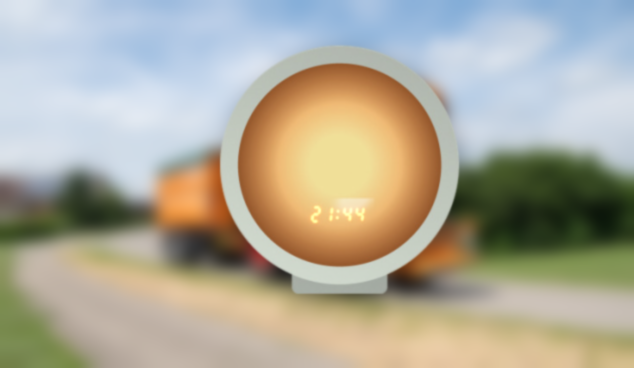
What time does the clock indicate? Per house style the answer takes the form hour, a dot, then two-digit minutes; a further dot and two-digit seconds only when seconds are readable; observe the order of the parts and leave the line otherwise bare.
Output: 21.44
